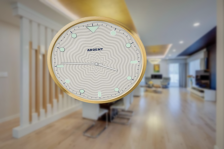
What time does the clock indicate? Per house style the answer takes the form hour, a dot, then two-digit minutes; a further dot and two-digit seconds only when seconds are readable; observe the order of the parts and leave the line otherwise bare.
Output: 3.46
